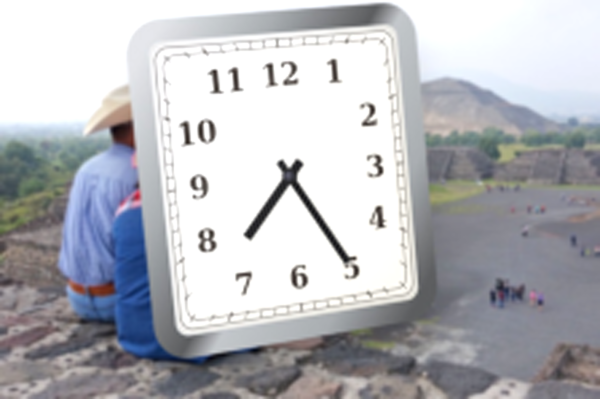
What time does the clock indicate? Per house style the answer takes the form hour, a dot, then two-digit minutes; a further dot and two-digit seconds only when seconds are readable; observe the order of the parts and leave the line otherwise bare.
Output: 7.25
